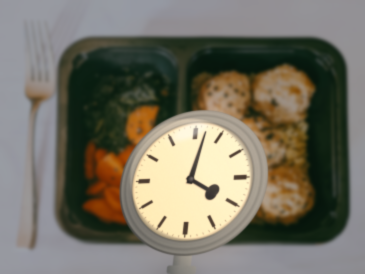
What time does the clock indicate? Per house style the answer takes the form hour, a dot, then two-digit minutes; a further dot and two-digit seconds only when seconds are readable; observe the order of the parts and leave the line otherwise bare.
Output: 4.02
